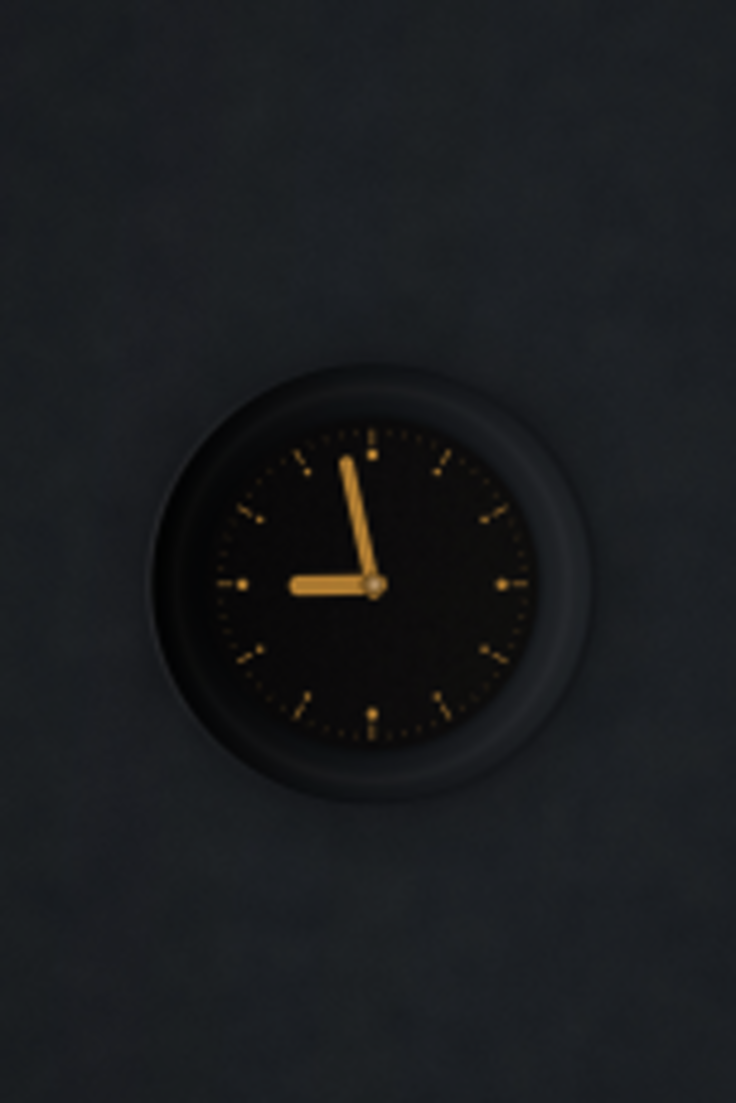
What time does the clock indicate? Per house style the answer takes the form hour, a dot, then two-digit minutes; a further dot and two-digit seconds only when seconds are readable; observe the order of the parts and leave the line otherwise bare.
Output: 8.58
